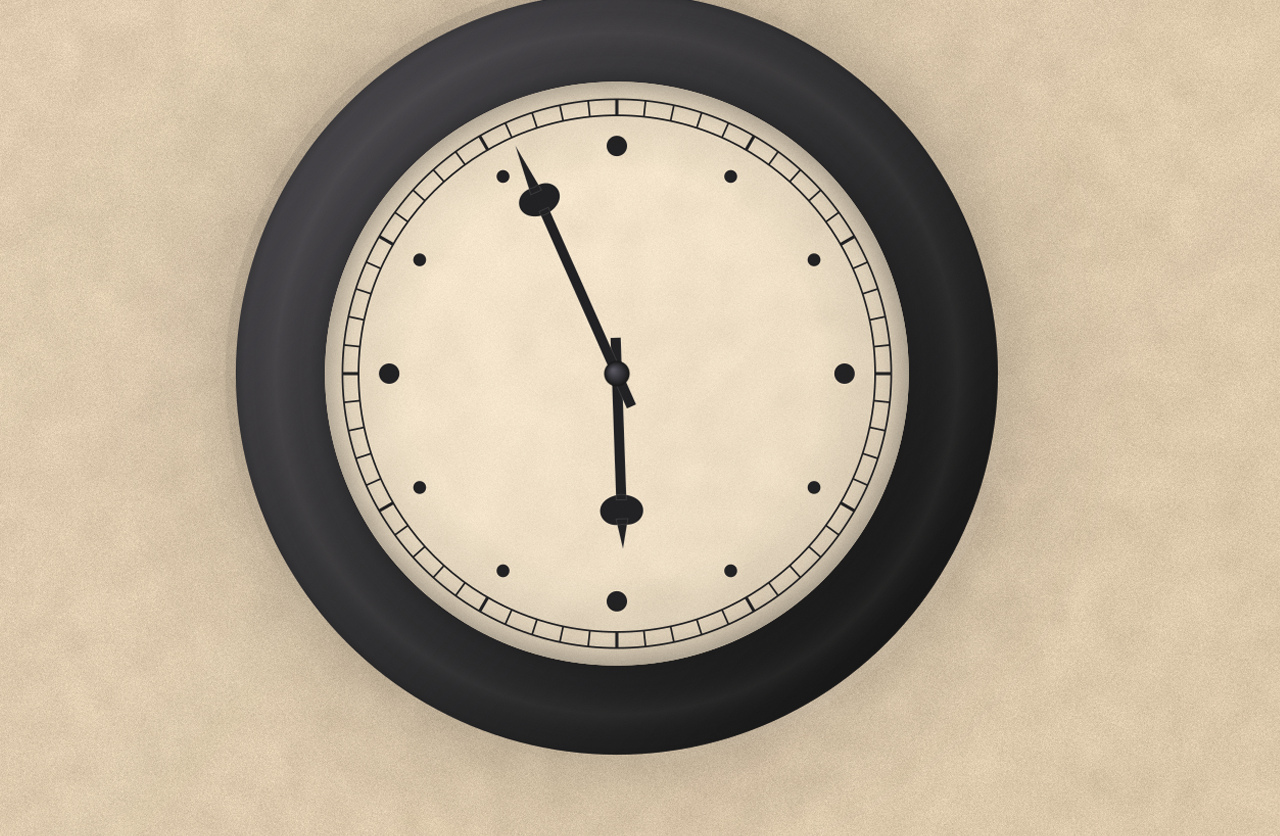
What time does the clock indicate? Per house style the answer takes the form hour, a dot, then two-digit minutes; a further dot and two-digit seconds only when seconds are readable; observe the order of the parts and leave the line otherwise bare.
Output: 5.56
